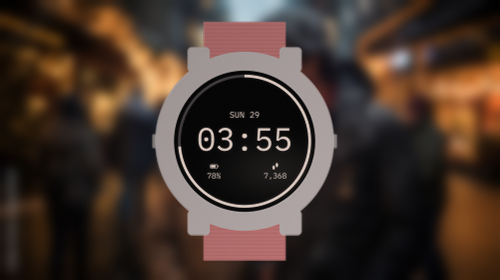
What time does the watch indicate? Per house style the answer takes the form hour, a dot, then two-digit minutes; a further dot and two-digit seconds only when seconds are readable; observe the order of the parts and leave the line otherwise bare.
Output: 3.55
